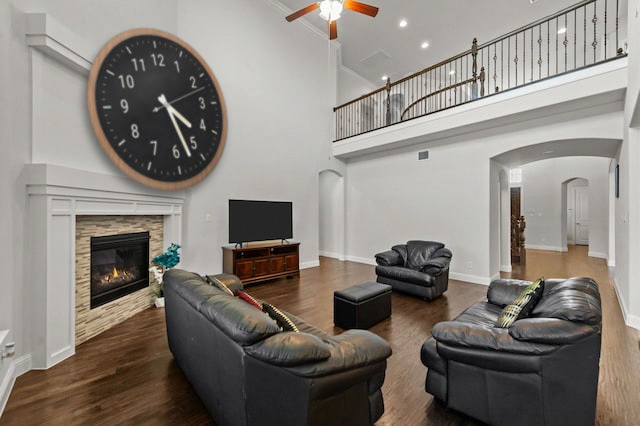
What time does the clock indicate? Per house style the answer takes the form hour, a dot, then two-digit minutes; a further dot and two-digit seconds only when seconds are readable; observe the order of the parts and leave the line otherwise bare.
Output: 4.27.12
